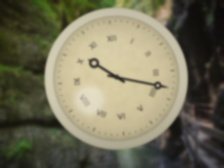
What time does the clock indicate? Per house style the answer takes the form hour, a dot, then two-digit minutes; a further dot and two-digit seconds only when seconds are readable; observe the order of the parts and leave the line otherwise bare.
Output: 10.18
